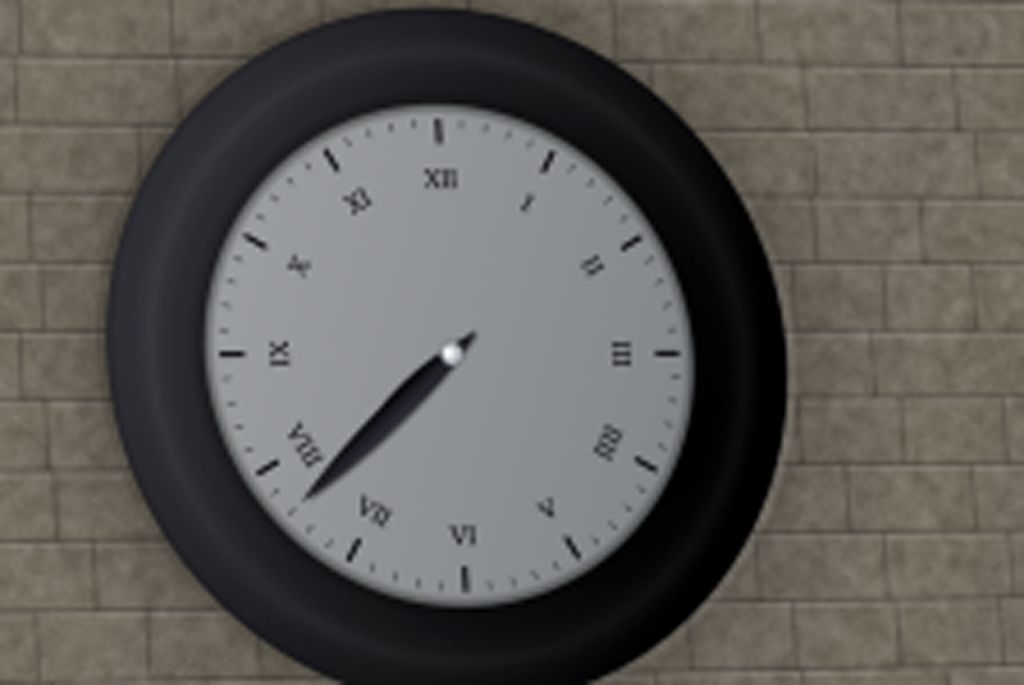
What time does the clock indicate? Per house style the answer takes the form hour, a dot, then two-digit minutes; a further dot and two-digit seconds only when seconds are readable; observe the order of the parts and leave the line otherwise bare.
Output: 7.38
